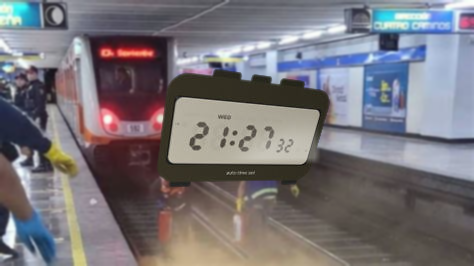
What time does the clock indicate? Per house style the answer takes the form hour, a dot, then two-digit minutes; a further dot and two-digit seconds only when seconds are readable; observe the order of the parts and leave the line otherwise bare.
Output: 21.27.32
